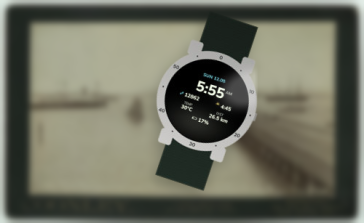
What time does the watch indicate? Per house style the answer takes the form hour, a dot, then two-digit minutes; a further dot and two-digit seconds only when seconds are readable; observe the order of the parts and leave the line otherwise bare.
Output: 5.55
